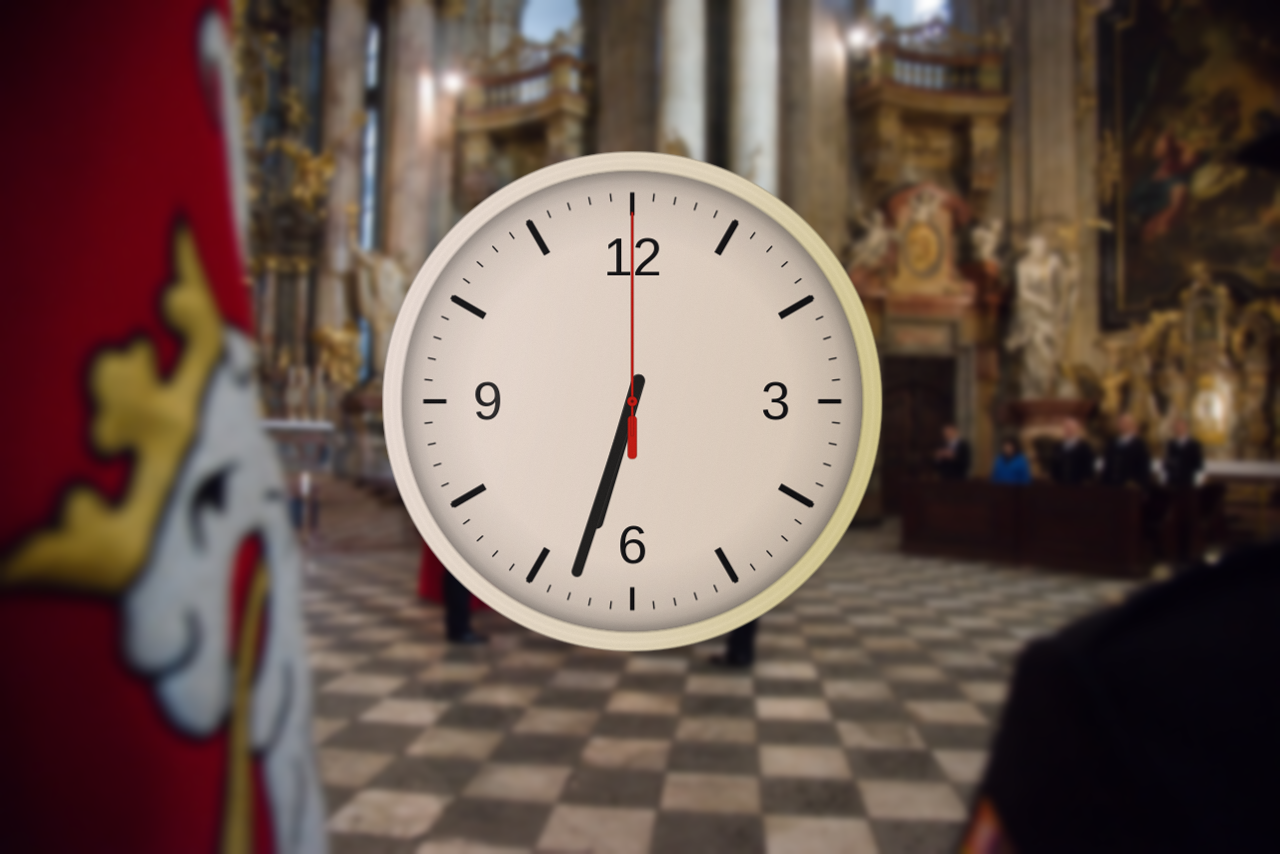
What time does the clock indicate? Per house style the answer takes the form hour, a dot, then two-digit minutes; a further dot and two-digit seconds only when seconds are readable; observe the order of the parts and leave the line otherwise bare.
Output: 6.33.00
